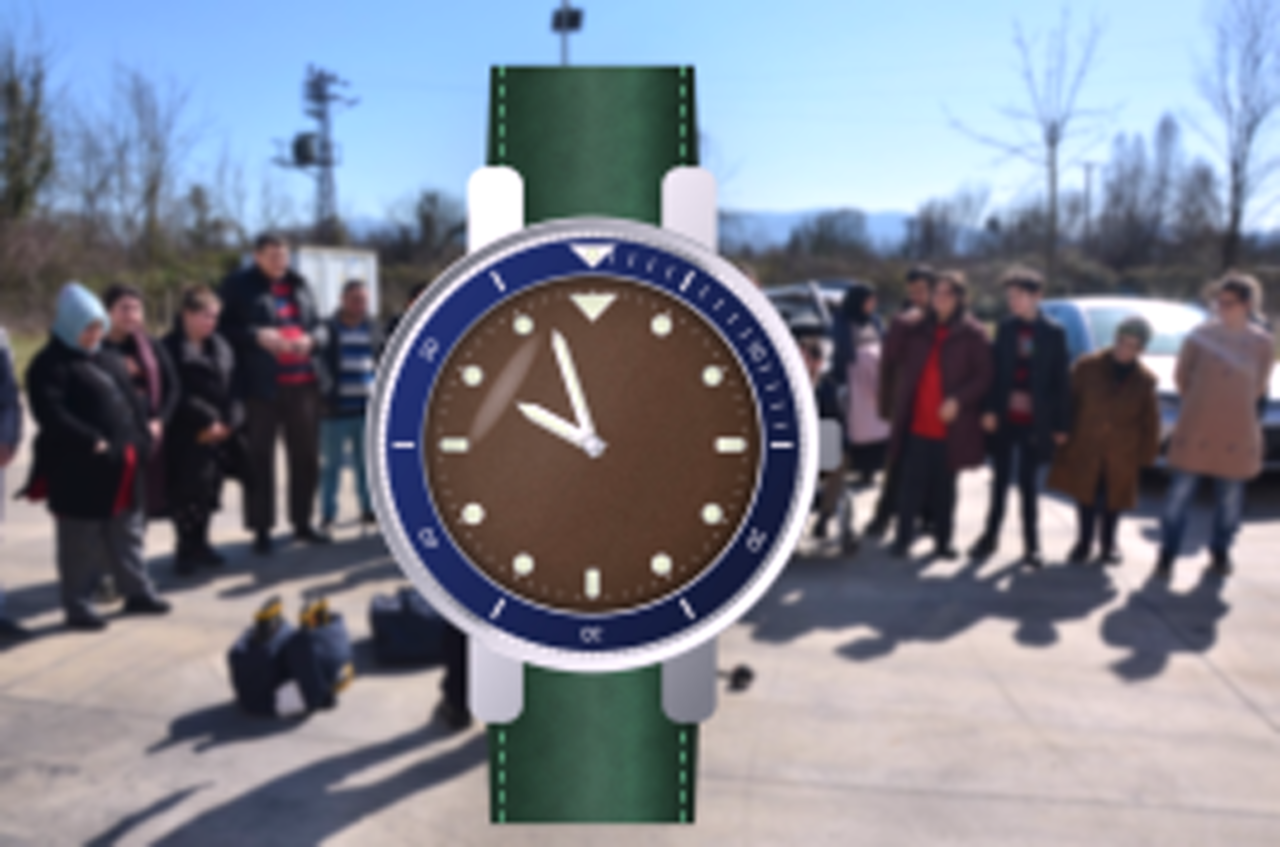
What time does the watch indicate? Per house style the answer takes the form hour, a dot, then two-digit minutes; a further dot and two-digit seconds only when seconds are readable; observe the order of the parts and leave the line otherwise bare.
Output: 9.57
